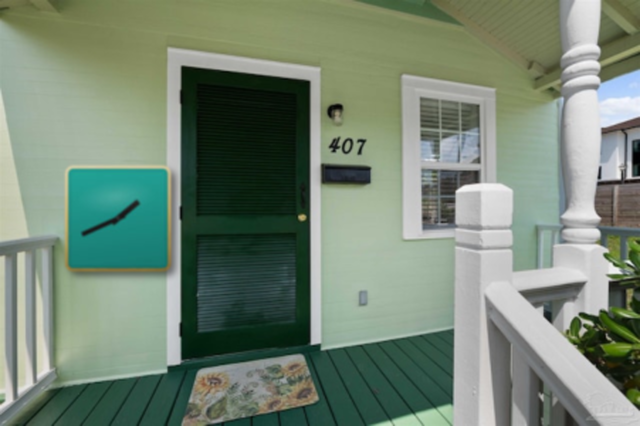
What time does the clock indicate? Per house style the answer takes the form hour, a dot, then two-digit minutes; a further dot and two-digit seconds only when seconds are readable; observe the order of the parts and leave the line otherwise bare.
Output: 1.41
